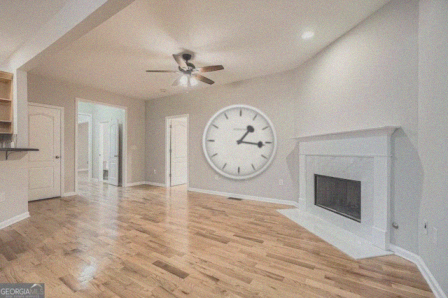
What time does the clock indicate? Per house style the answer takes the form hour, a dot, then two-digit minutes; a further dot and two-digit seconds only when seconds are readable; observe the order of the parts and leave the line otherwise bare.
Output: 1.16
